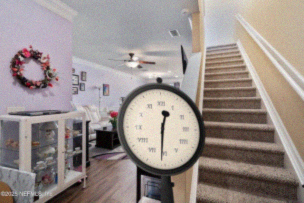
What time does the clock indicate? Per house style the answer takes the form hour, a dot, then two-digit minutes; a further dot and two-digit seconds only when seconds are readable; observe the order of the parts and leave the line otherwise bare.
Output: 12.31
